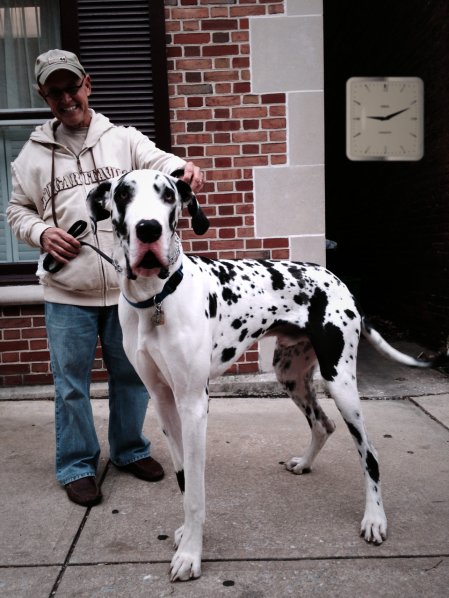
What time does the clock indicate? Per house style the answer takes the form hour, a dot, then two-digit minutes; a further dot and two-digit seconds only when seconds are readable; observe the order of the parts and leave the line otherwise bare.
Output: 9.11
